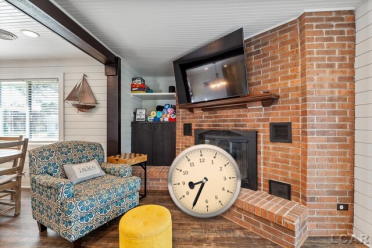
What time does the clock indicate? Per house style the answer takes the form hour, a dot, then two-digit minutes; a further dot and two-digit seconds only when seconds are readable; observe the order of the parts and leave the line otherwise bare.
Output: 8.35
